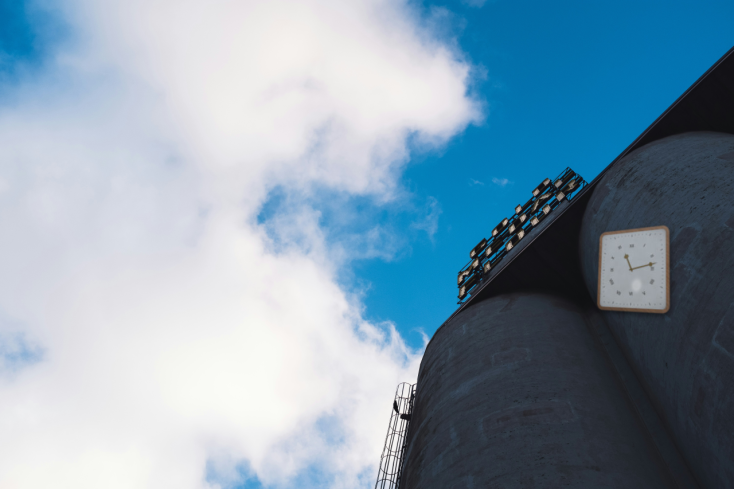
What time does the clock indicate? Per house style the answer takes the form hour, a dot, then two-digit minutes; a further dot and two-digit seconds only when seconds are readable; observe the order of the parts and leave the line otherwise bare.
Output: 11.13
